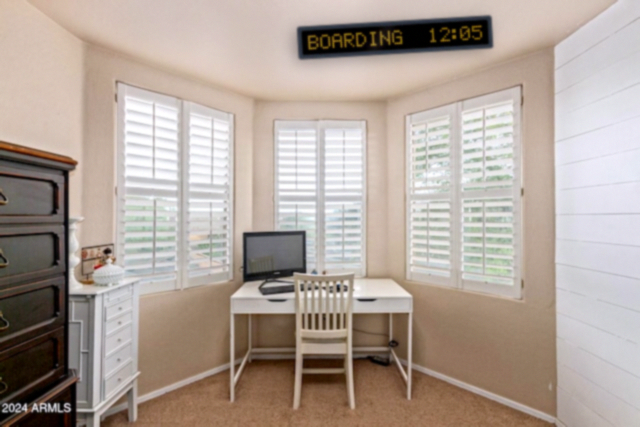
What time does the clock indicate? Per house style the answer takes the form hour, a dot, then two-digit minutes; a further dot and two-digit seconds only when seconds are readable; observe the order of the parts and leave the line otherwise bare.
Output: 12.05
